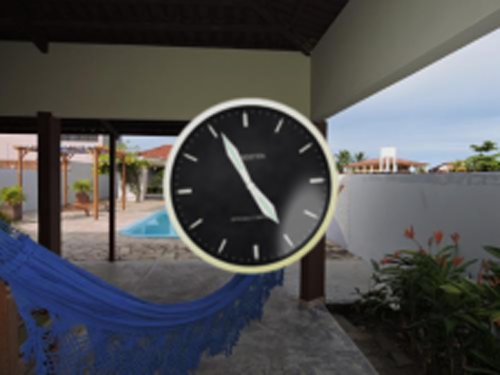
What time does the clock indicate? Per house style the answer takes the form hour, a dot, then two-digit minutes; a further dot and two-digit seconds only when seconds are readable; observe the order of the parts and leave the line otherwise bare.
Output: 4.56
